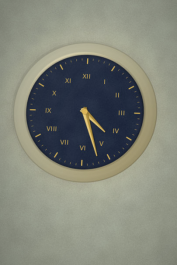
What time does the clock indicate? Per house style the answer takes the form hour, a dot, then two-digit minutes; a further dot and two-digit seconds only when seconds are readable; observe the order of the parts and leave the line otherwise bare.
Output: 4.27
